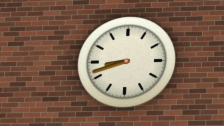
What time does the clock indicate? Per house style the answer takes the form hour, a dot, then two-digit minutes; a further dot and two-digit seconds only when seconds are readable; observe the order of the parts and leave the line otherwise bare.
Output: 8.42
